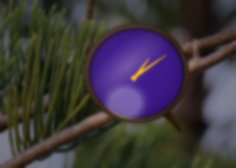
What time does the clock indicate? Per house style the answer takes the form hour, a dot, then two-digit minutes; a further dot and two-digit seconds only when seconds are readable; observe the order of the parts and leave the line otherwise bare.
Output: 1.09
